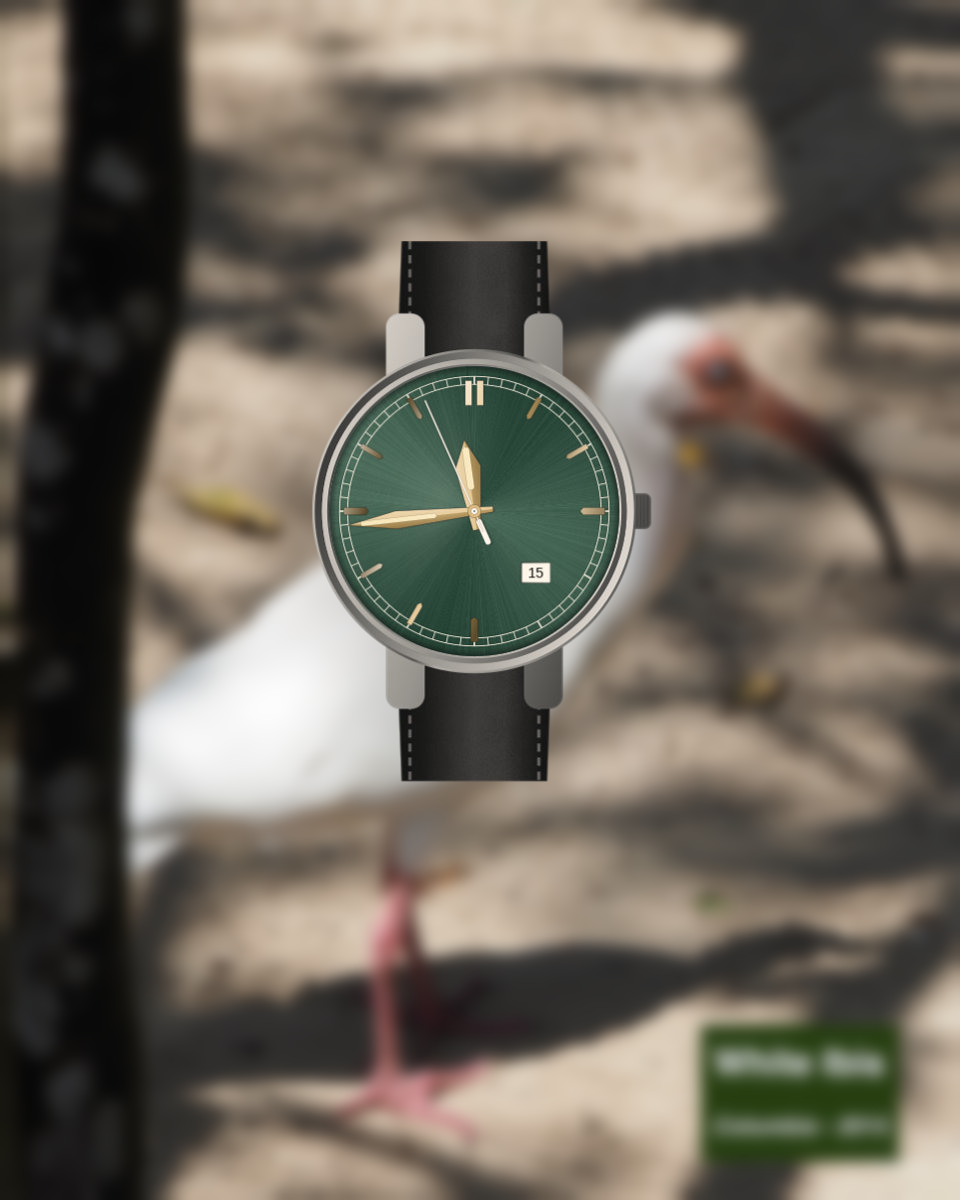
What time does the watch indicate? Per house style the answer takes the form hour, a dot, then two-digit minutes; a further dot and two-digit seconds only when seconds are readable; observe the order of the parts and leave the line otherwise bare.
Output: 11.43.56
